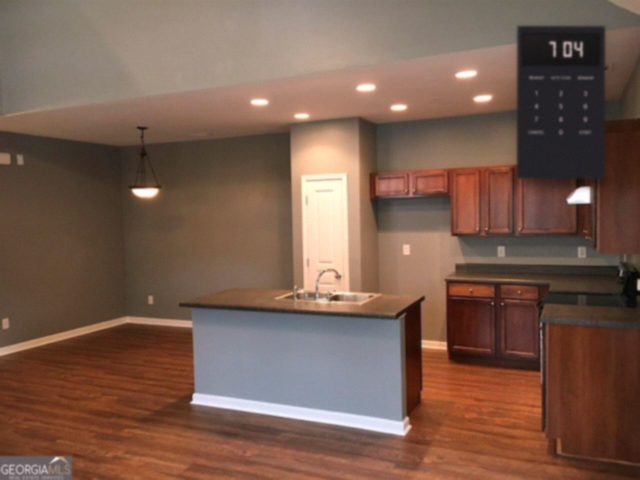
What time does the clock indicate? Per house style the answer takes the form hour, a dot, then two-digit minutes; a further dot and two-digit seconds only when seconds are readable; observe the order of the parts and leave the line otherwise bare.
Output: 7.04
